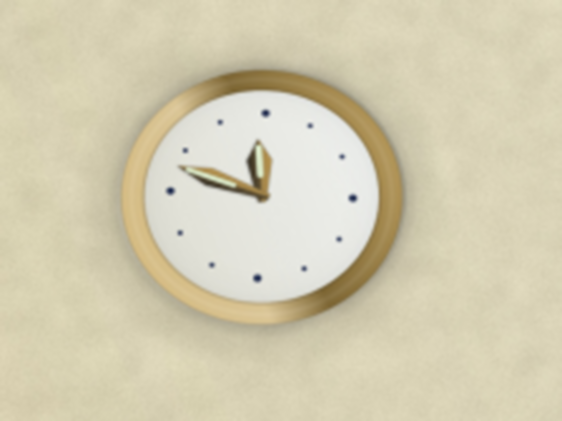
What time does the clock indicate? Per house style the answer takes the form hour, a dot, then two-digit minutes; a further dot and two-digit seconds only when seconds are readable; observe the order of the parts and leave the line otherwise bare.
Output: 11.48
